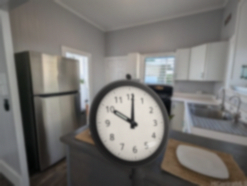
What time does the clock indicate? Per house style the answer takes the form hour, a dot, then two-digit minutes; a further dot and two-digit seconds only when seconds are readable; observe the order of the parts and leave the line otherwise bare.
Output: 10.01
